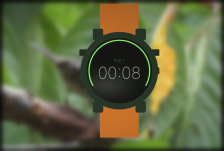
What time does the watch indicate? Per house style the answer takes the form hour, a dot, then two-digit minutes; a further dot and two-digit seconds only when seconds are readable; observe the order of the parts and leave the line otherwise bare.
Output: 0.08
